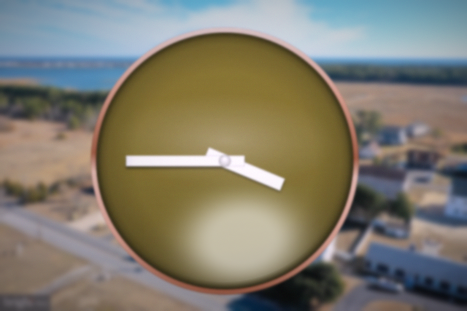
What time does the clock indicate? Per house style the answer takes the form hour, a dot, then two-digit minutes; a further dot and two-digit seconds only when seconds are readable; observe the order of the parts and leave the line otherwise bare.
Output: 3.45
